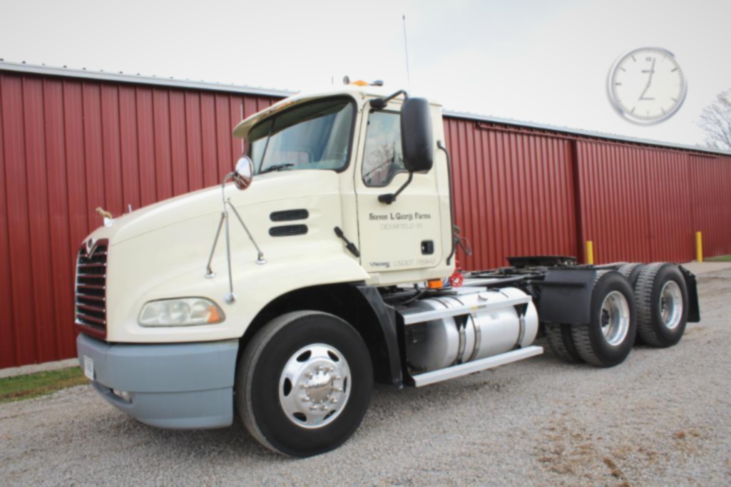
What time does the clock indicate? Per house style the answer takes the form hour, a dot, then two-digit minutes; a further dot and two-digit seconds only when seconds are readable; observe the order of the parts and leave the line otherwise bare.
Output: 7.02
